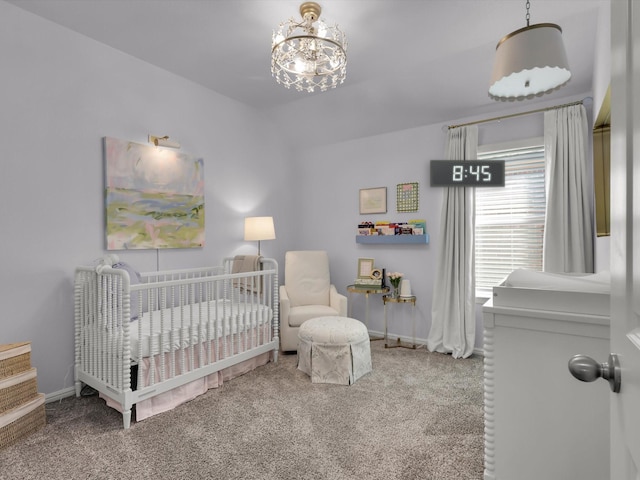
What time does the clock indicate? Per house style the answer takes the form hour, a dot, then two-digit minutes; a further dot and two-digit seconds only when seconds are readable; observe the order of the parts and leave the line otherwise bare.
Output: 8.45
